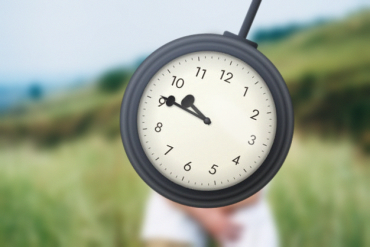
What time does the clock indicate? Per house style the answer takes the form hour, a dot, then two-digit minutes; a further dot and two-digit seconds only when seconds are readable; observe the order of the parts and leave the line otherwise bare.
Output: 9.46
